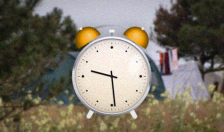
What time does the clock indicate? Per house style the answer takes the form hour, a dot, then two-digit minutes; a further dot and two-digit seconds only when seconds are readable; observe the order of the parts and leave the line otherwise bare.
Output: 9.29
